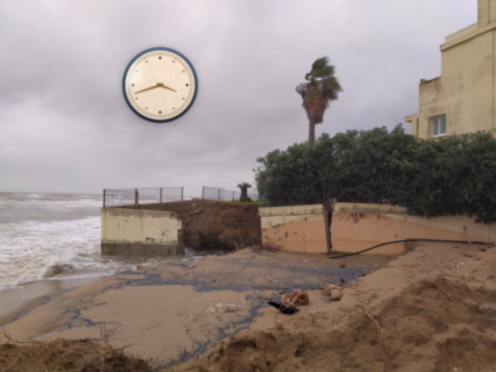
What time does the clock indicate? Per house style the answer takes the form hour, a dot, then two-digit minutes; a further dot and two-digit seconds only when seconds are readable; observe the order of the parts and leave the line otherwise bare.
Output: 3.42
